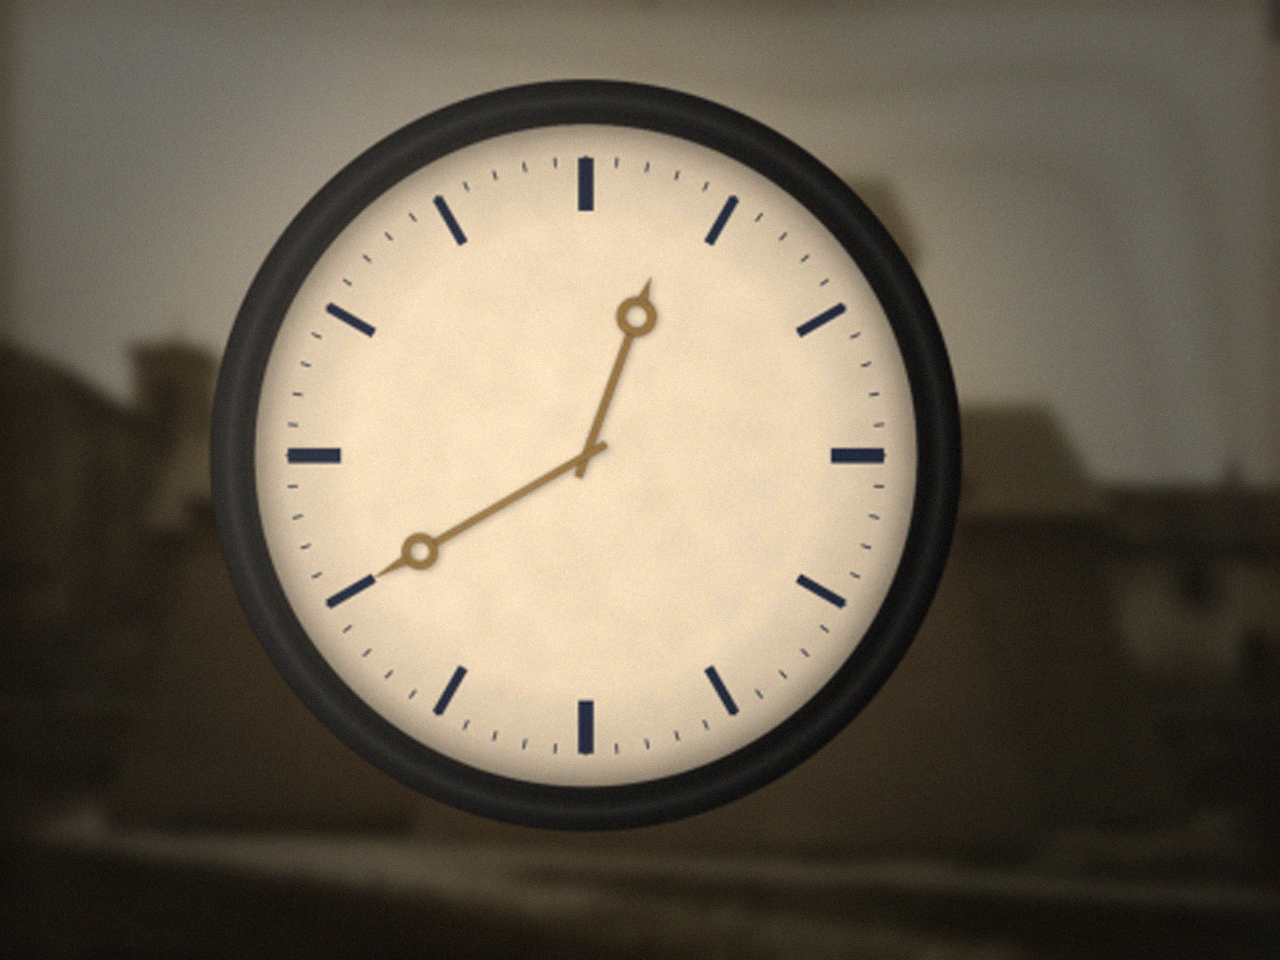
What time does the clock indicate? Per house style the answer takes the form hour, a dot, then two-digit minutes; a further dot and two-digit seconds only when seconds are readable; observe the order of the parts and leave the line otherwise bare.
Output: 12.40
